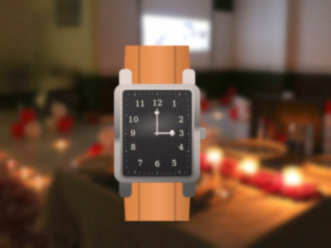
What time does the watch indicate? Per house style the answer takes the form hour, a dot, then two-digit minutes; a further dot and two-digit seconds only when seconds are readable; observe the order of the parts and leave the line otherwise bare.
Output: 3.00
